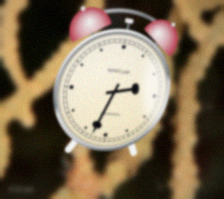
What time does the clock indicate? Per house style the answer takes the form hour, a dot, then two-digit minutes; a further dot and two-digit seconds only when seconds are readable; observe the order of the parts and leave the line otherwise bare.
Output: 2.33
